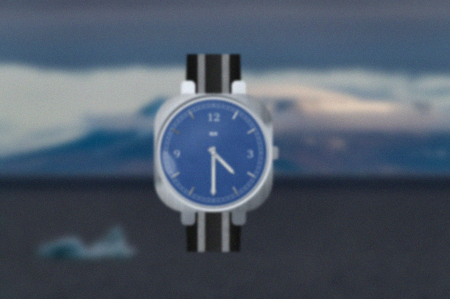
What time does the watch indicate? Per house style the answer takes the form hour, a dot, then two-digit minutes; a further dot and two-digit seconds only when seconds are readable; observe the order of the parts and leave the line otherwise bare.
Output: 4.30
